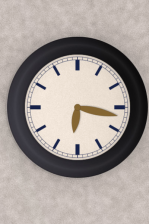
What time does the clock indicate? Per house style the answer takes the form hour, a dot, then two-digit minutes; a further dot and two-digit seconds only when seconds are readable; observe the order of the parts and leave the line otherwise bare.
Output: 6.17
